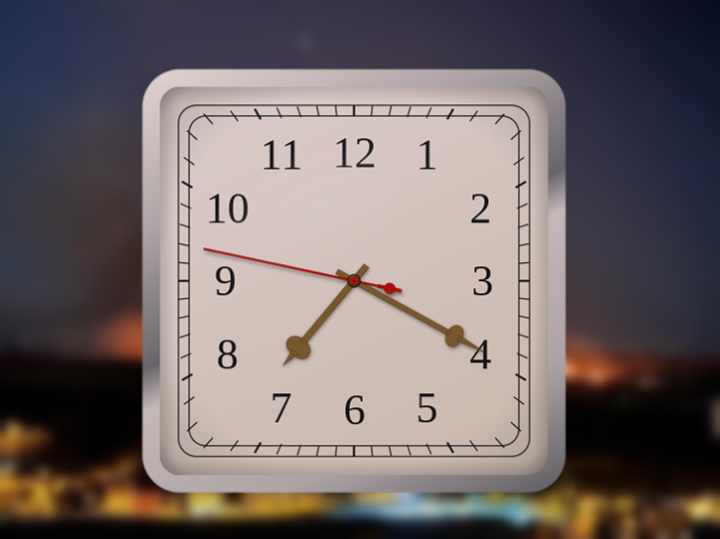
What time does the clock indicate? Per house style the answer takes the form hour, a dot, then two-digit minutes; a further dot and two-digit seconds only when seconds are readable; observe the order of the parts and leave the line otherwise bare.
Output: 7.19.47
